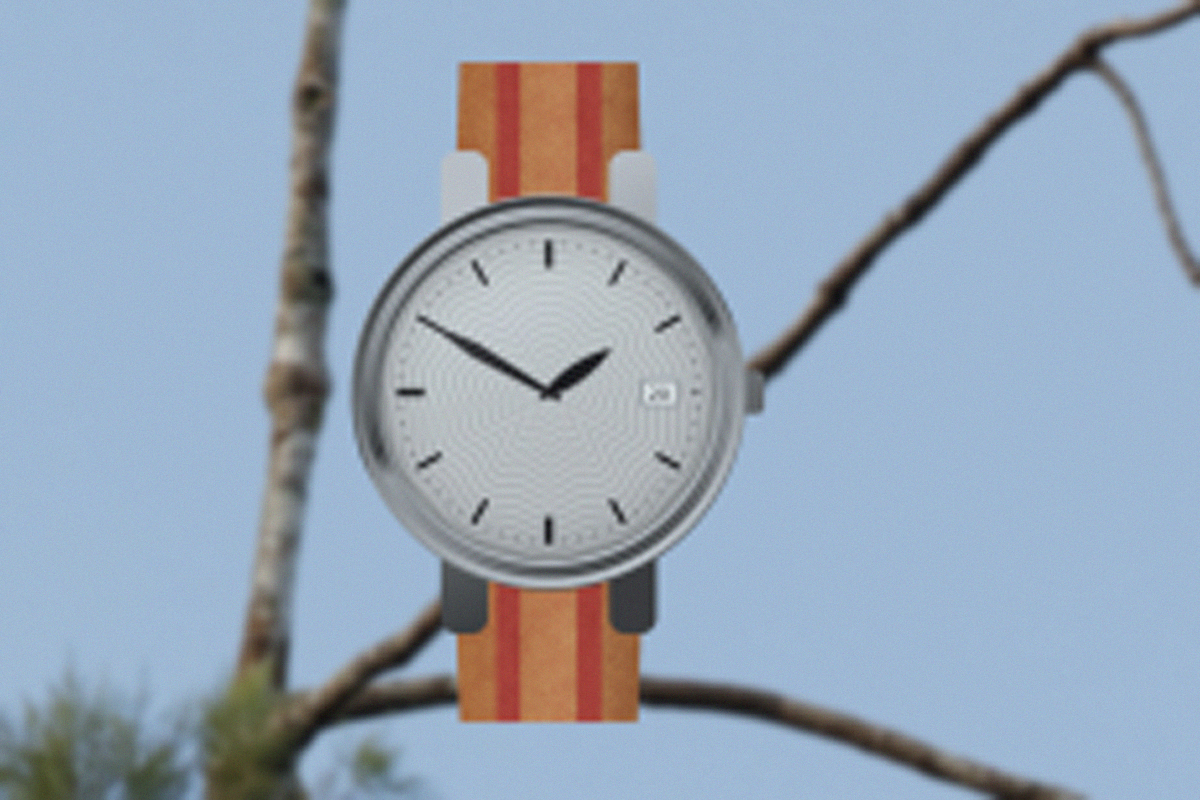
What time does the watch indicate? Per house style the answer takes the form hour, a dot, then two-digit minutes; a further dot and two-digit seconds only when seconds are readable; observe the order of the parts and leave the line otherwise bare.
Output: 1.50
